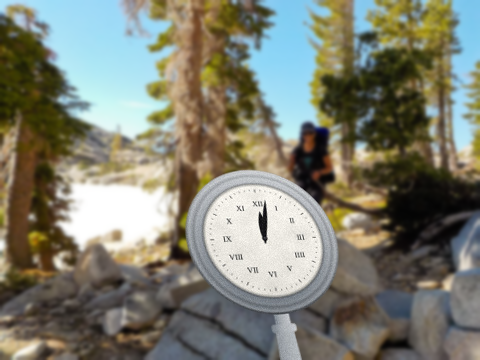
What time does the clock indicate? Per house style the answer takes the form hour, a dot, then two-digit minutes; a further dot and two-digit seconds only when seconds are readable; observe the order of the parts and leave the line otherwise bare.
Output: 12.02
